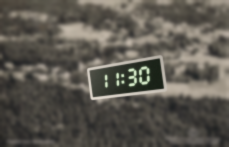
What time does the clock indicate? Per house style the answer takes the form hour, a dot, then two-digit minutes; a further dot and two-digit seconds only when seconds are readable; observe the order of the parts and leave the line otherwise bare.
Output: 11.30
